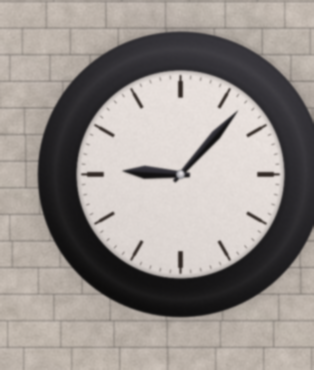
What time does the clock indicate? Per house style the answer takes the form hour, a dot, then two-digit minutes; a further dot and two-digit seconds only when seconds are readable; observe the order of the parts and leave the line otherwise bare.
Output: 9.07
